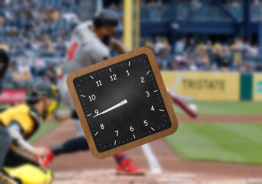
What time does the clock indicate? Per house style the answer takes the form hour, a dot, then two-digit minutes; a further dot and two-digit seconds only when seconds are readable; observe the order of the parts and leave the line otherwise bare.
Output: 8.44
